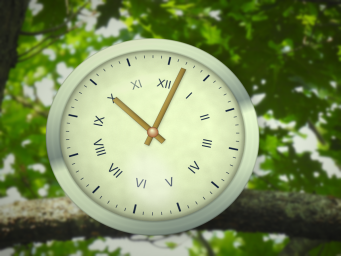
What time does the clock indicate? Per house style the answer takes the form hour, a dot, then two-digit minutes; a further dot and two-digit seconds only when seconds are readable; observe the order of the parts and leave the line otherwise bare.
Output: 10.02
